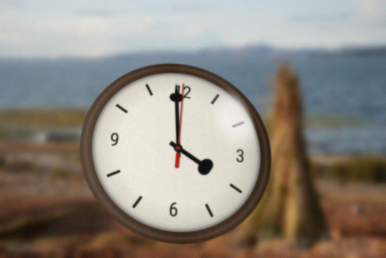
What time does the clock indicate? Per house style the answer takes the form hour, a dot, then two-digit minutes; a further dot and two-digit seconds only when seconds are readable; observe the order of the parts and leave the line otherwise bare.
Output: 3.59.00
